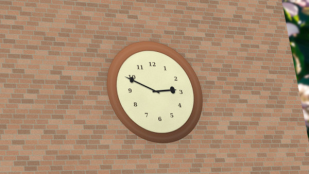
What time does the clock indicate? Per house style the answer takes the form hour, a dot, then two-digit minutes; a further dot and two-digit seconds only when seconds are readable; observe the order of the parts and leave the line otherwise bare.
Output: 2.49
